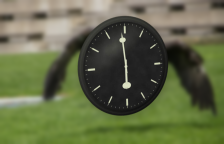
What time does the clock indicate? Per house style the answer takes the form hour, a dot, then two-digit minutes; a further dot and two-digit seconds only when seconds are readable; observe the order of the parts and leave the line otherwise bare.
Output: 5.59
